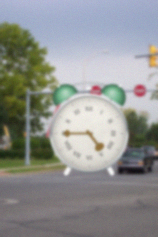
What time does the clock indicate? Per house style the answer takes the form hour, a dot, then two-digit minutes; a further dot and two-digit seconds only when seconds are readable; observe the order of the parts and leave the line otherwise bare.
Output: 4.45
